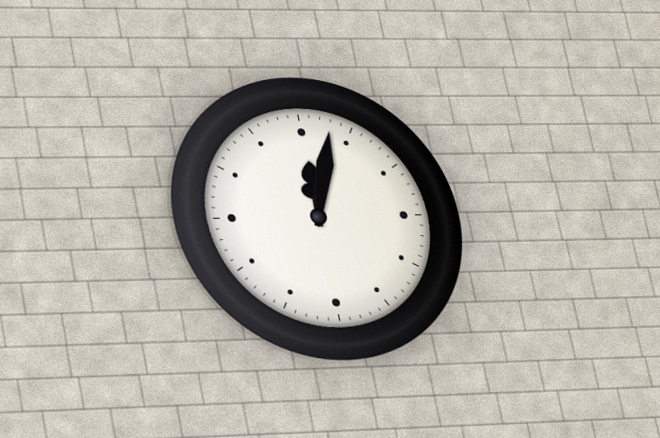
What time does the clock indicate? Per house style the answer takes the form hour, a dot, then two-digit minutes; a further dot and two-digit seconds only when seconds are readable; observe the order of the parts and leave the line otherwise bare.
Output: 12.03
